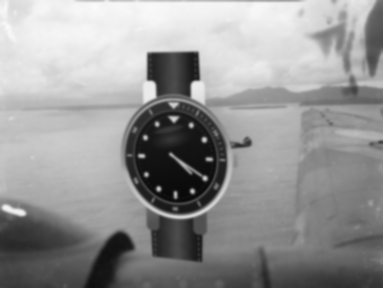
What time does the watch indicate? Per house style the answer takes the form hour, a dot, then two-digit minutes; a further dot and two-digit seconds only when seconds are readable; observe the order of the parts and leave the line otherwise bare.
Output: 4.20
